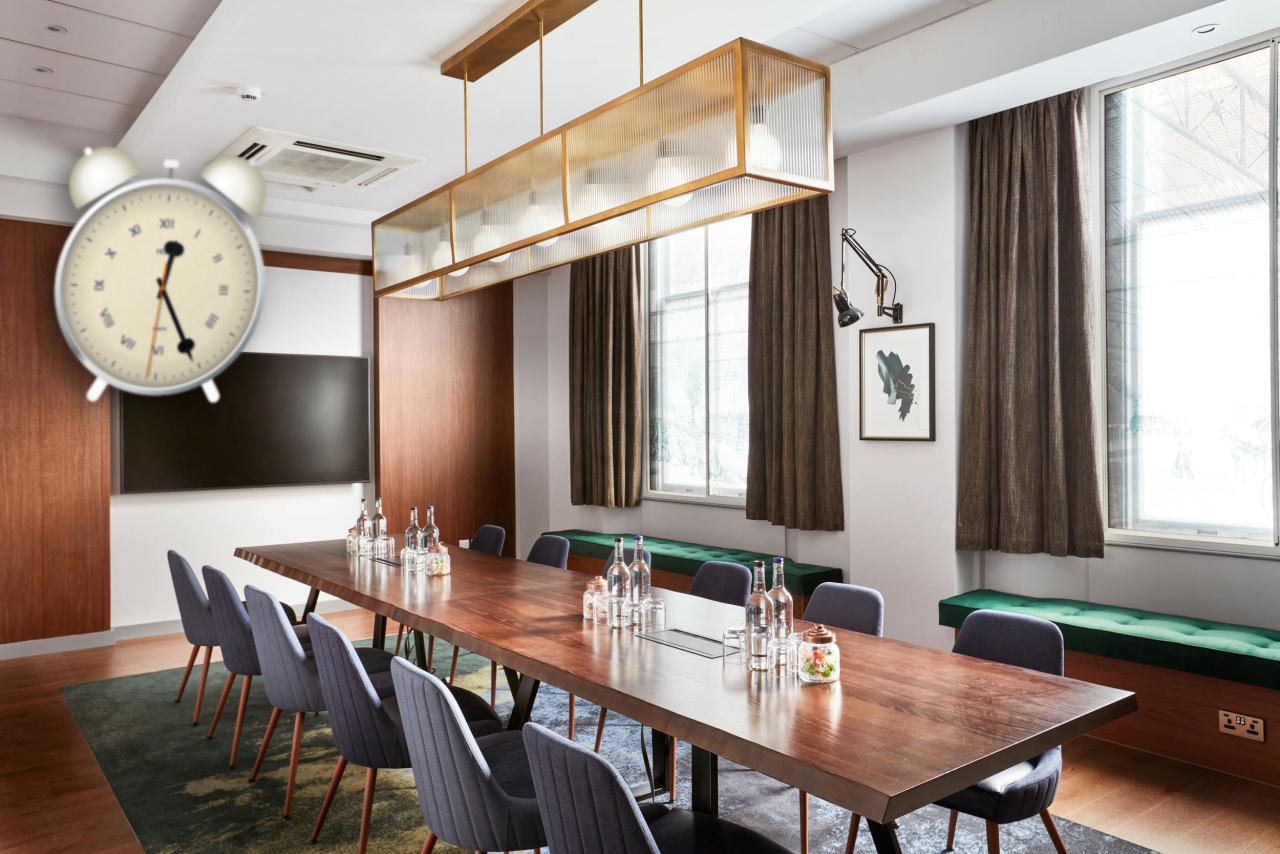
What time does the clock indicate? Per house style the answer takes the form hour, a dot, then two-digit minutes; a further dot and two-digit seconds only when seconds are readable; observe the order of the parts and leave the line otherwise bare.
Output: 12.25.31
